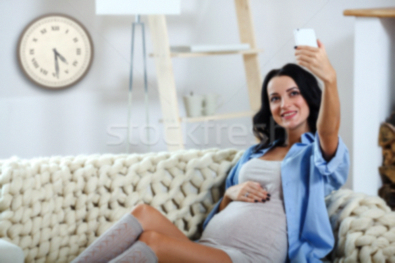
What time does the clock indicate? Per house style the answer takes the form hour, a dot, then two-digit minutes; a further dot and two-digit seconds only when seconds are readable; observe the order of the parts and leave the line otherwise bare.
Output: 4.29
